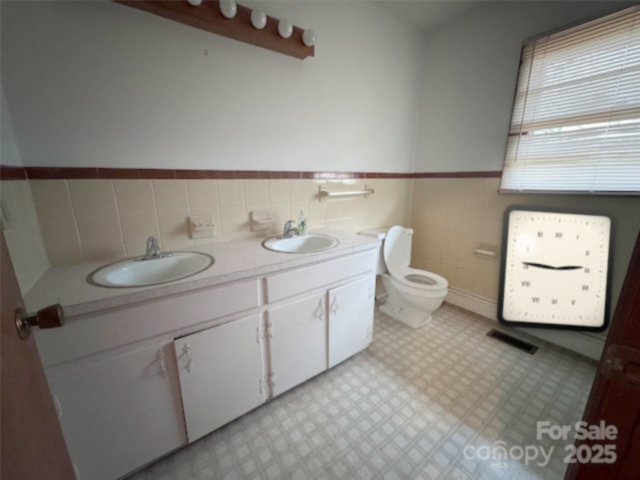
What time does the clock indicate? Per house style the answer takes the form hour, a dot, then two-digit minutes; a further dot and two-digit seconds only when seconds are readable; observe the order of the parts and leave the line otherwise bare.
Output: 2.46
